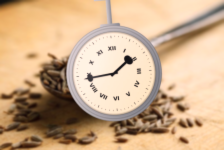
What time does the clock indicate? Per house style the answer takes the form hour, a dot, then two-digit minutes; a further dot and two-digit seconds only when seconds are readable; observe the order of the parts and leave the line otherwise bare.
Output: 1.44
